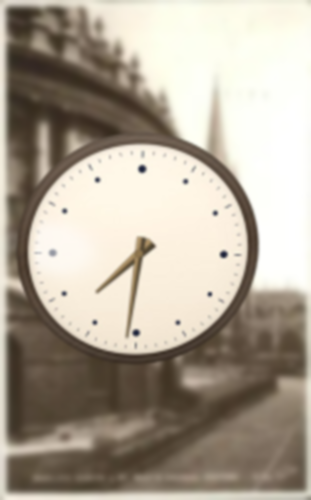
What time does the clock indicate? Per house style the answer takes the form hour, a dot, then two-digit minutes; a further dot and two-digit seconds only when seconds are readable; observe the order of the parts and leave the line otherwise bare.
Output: 7.31
